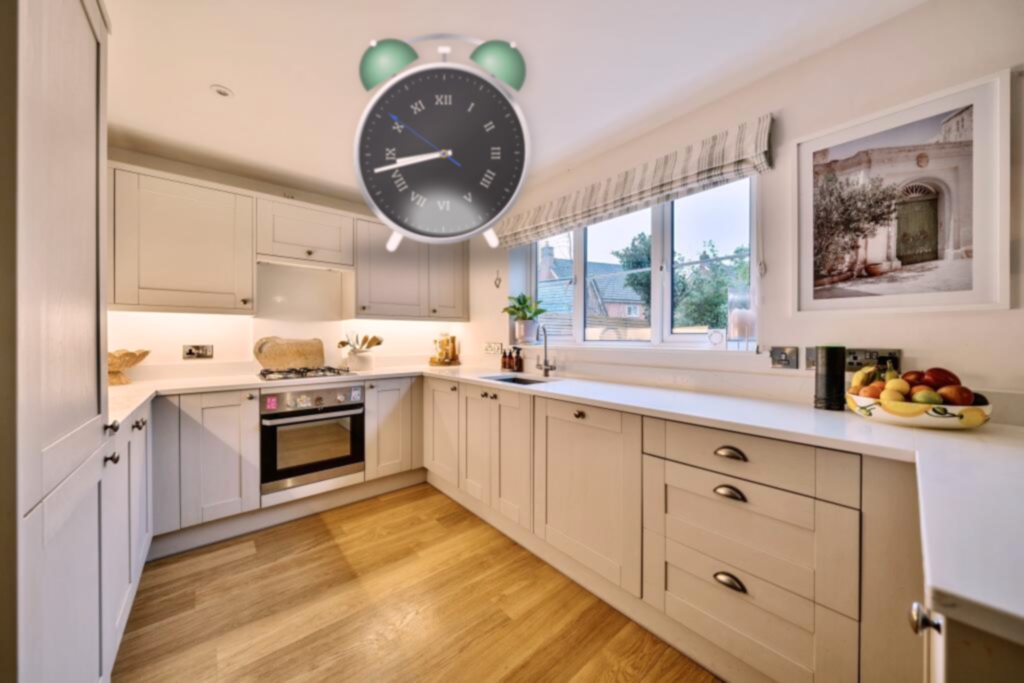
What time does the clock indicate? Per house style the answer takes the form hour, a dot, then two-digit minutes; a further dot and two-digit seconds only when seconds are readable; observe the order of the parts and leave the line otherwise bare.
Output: 8.42.51
